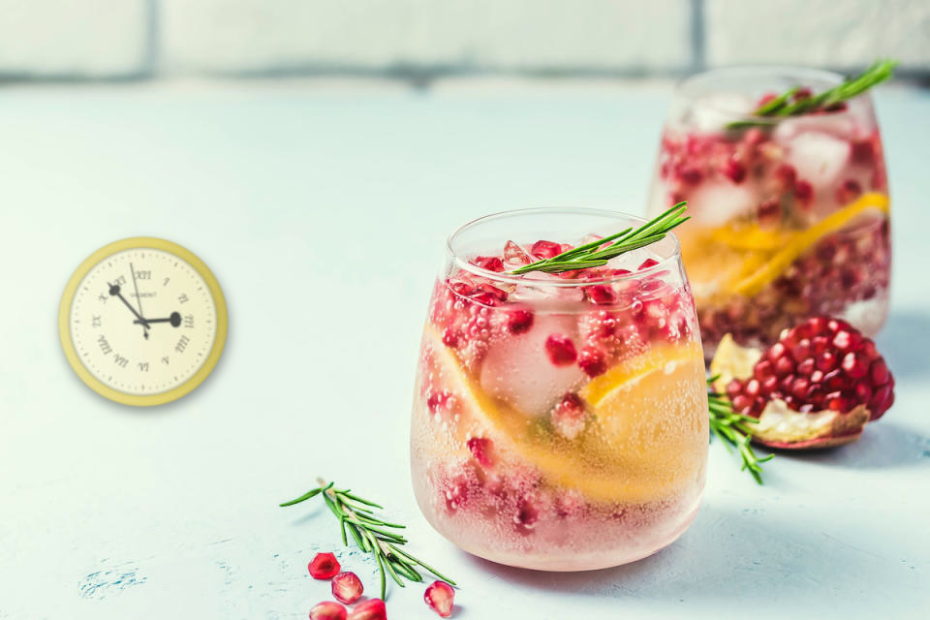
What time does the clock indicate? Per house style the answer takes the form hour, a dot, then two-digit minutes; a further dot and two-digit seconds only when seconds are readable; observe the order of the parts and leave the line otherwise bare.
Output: 2.52.58
